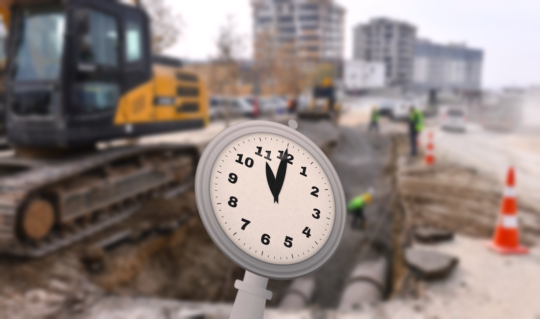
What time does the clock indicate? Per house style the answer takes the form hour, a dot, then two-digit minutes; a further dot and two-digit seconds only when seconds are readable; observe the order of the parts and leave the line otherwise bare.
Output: 11.00
